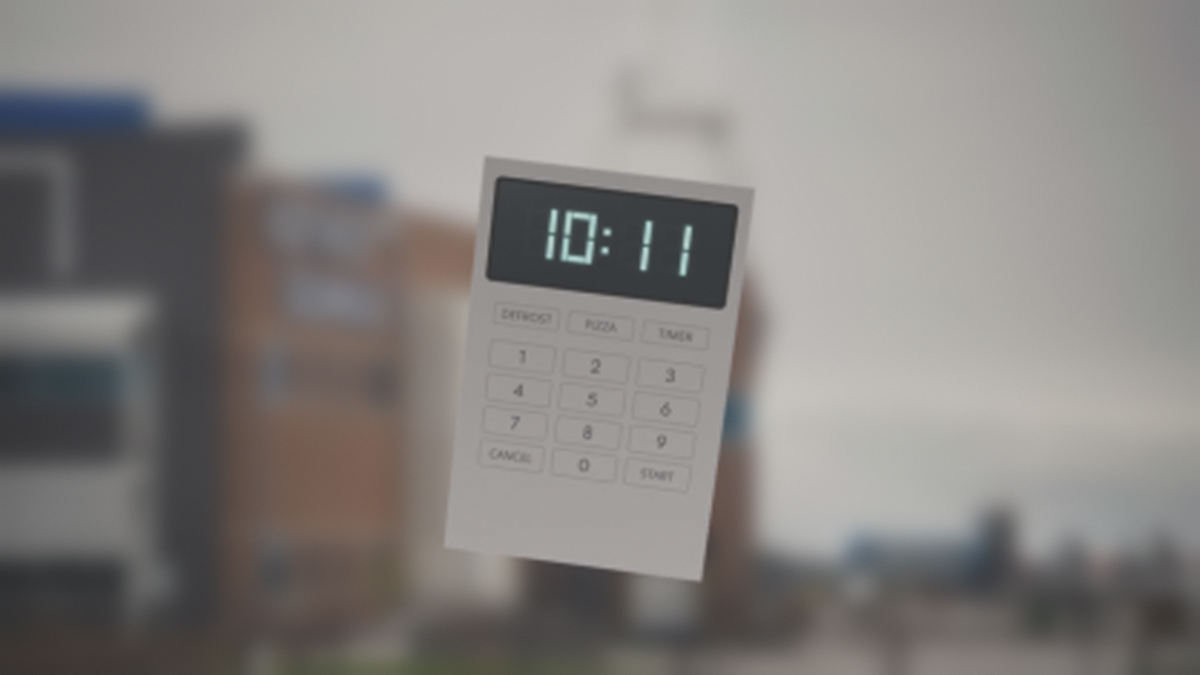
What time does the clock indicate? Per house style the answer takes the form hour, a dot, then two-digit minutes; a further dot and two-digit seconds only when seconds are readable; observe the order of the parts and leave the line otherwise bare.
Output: 10.11
